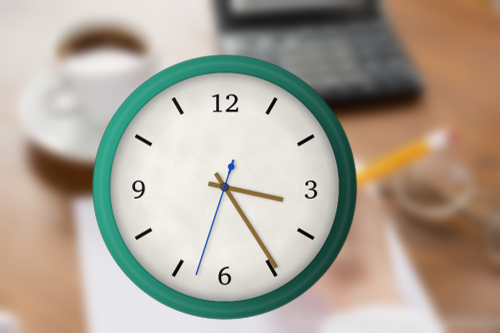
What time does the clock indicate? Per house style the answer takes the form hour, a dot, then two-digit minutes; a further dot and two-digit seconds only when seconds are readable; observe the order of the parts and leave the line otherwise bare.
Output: 3.24.33
